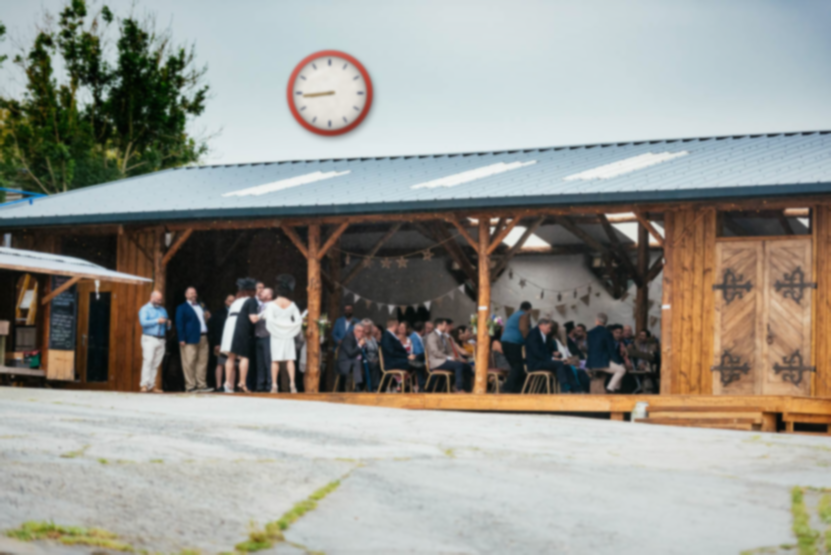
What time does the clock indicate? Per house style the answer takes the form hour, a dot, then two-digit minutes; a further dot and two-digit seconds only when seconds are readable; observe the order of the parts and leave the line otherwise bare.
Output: 8.44
